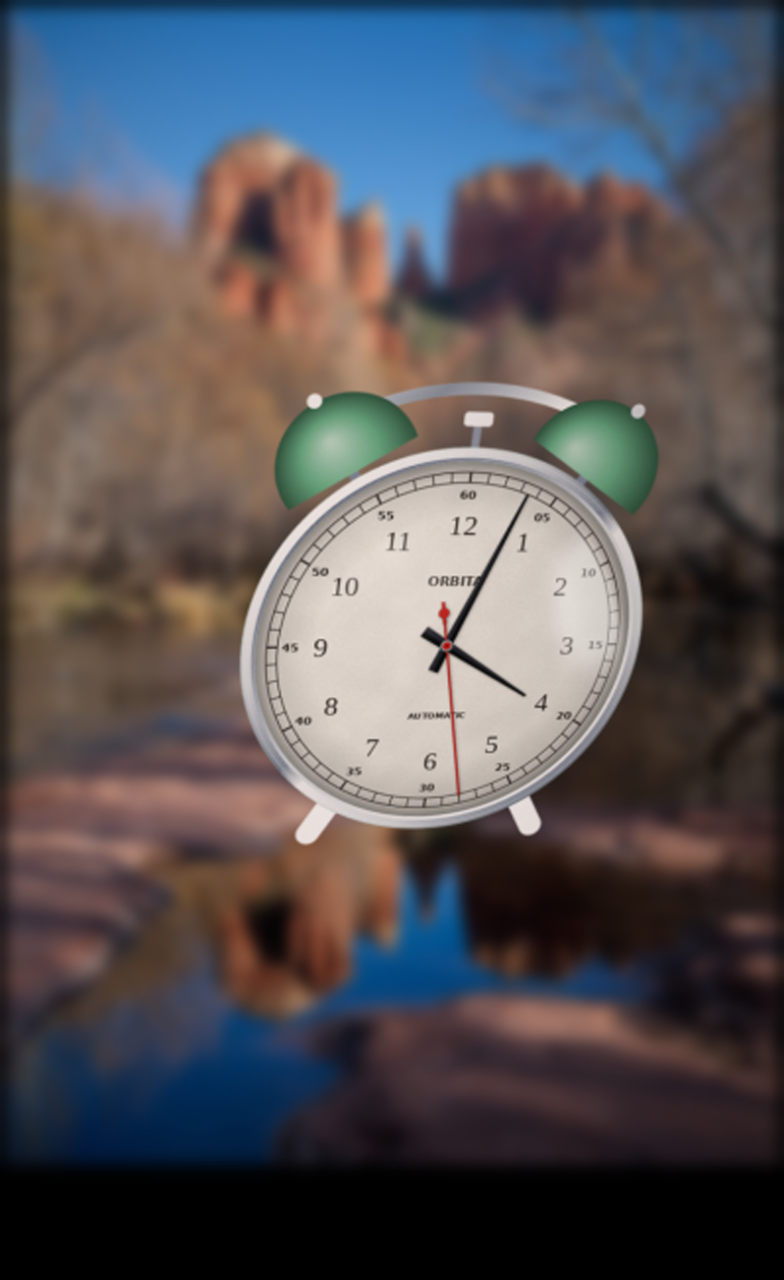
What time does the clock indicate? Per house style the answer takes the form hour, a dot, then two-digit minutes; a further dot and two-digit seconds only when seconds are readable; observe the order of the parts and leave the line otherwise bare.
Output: 4.03.28
